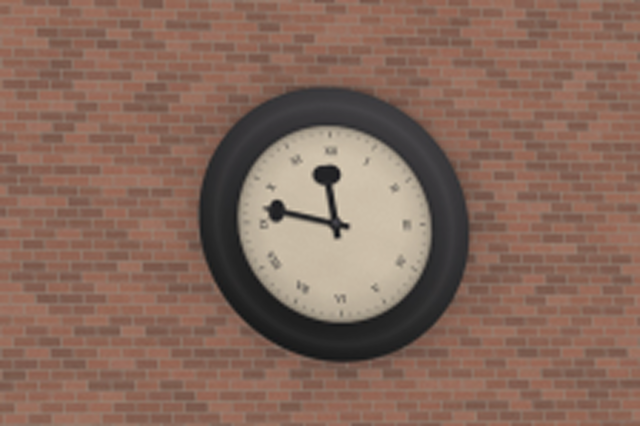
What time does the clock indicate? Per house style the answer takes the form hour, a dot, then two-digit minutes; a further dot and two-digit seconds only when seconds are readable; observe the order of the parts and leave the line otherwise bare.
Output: 11.47
